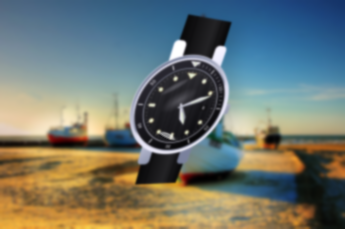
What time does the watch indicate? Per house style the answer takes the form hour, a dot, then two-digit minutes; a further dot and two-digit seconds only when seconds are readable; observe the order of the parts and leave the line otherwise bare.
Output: 5.11
